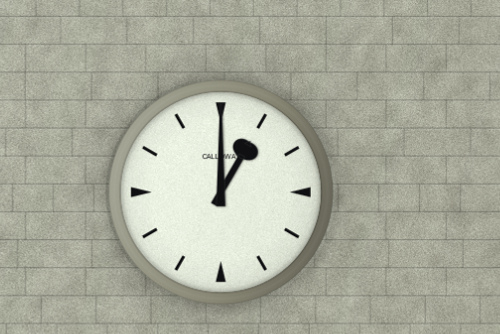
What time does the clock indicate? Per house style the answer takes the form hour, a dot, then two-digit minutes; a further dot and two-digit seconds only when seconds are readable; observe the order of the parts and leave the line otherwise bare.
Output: 1.00
